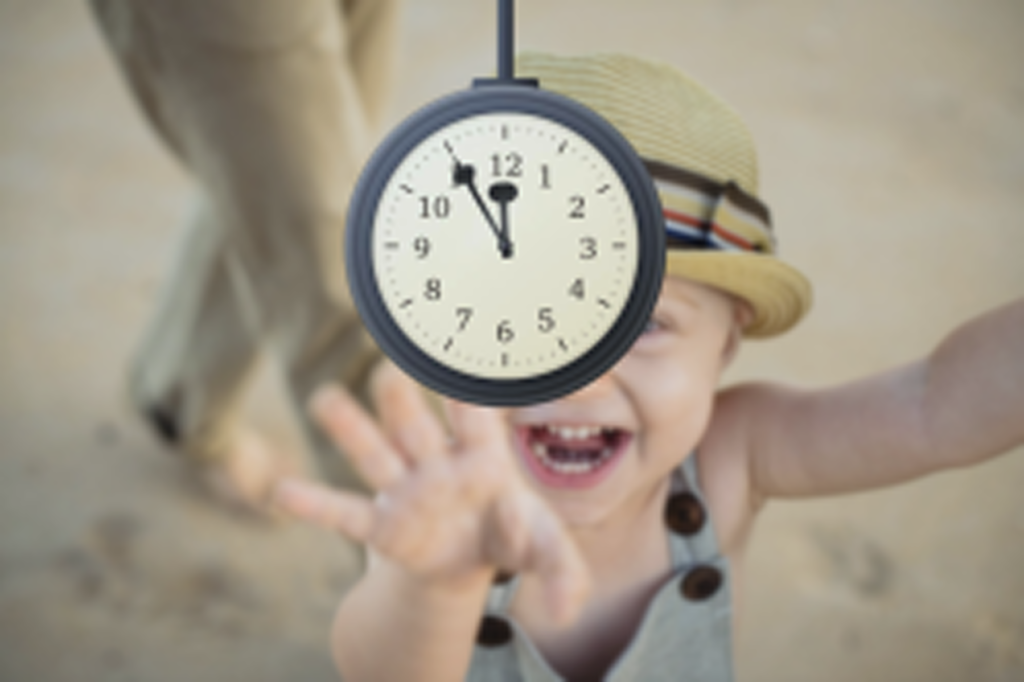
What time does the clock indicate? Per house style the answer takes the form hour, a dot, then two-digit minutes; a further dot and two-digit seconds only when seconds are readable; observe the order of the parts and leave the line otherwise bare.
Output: 11.55
